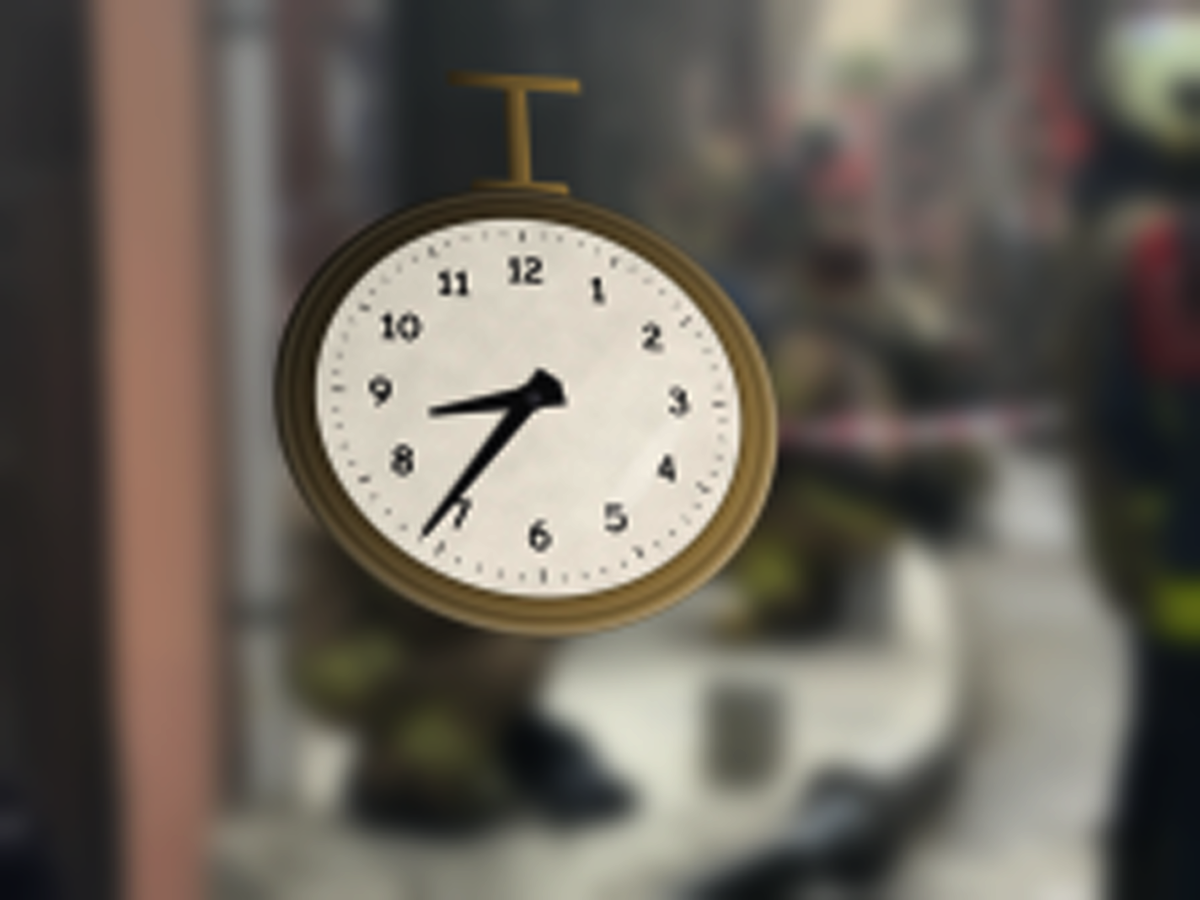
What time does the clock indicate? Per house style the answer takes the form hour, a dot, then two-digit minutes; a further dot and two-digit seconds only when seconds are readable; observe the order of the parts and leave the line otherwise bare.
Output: 8.36
